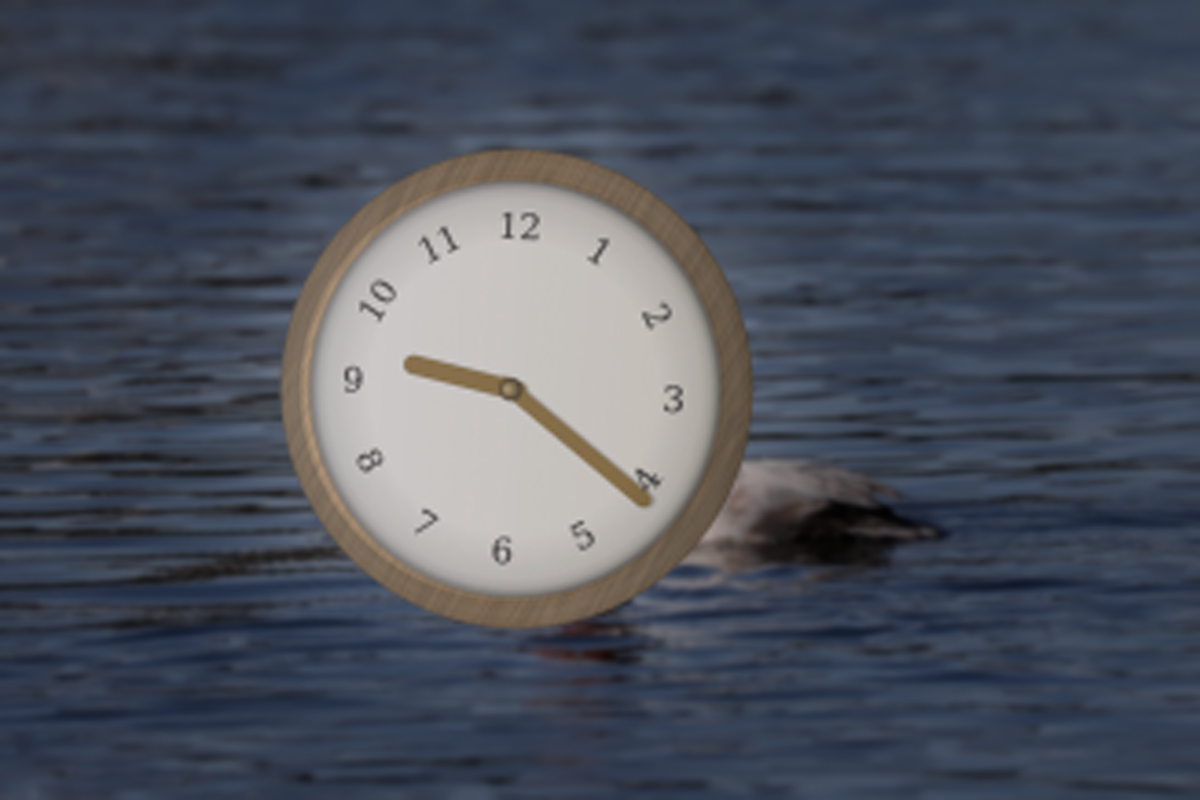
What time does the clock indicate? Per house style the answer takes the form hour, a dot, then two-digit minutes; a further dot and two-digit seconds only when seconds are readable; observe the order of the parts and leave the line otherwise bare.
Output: 9.21
